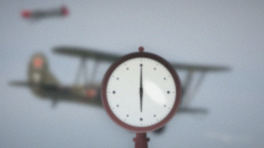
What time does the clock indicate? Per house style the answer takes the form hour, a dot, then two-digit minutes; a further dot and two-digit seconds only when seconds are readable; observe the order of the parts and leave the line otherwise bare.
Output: 6.00
